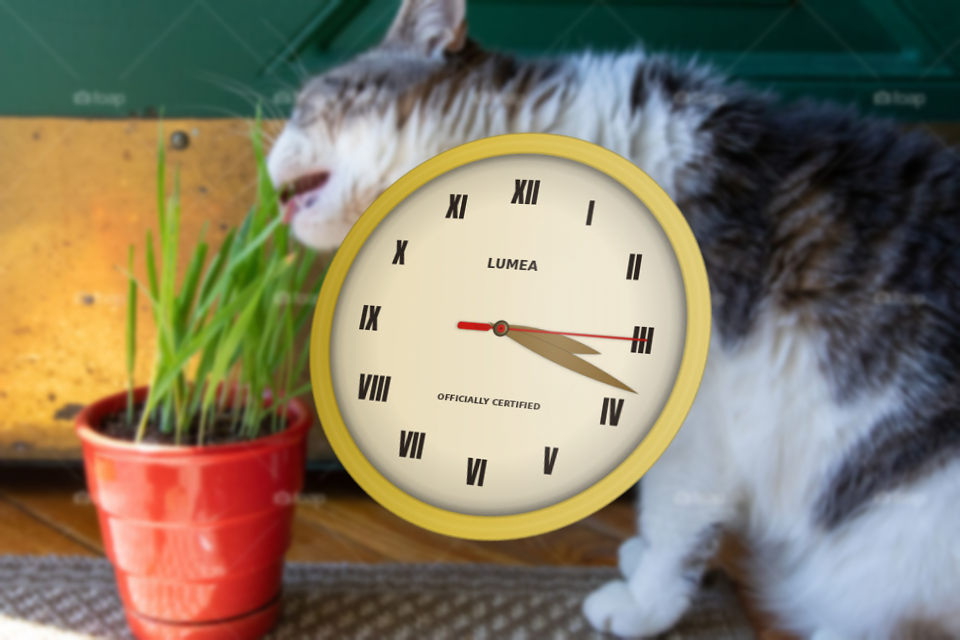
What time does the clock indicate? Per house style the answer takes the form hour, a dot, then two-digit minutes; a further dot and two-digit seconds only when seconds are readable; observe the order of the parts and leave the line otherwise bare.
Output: 3.18.15
